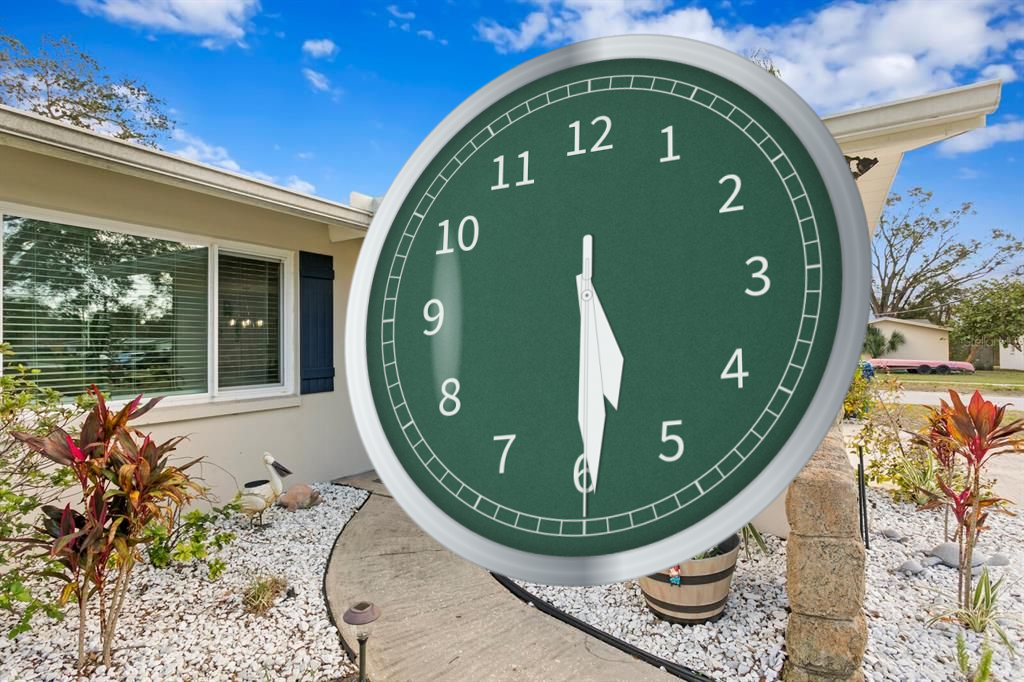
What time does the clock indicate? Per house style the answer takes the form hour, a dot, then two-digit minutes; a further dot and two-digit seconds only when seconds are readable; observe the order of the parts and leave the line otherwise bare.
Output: 5.29.30
